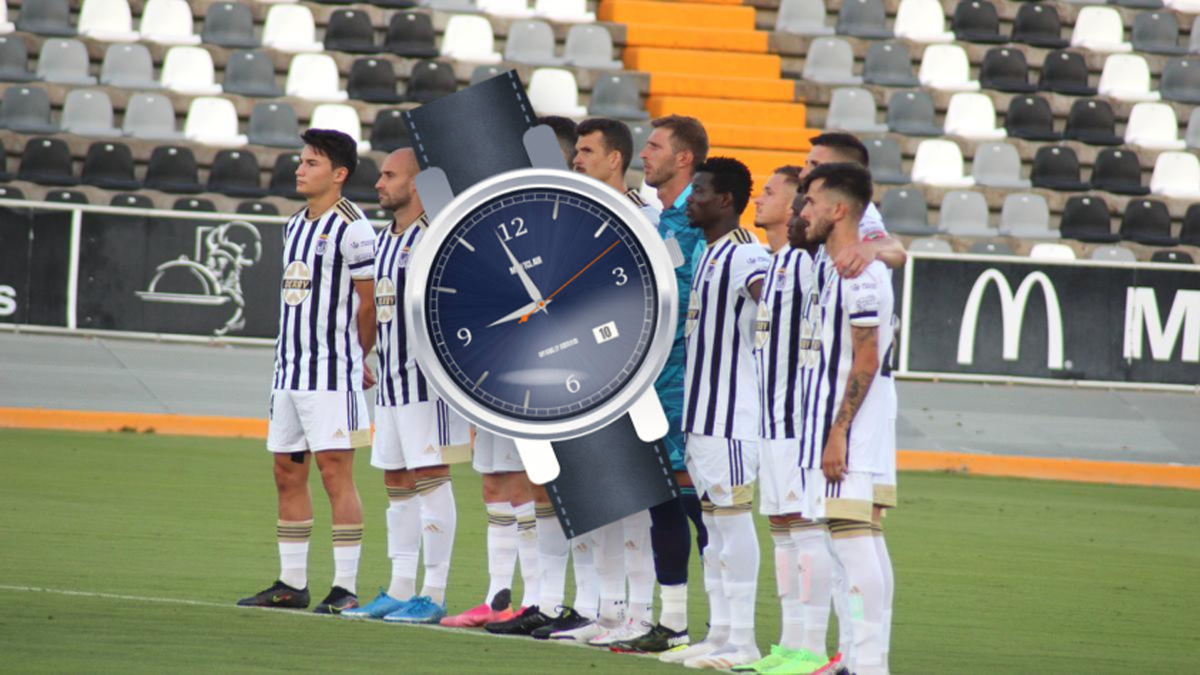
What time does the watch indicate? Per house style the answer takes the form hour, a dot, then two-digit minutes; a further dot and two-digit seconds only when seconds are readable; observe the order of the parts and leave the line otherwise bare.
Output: 8.58.12
